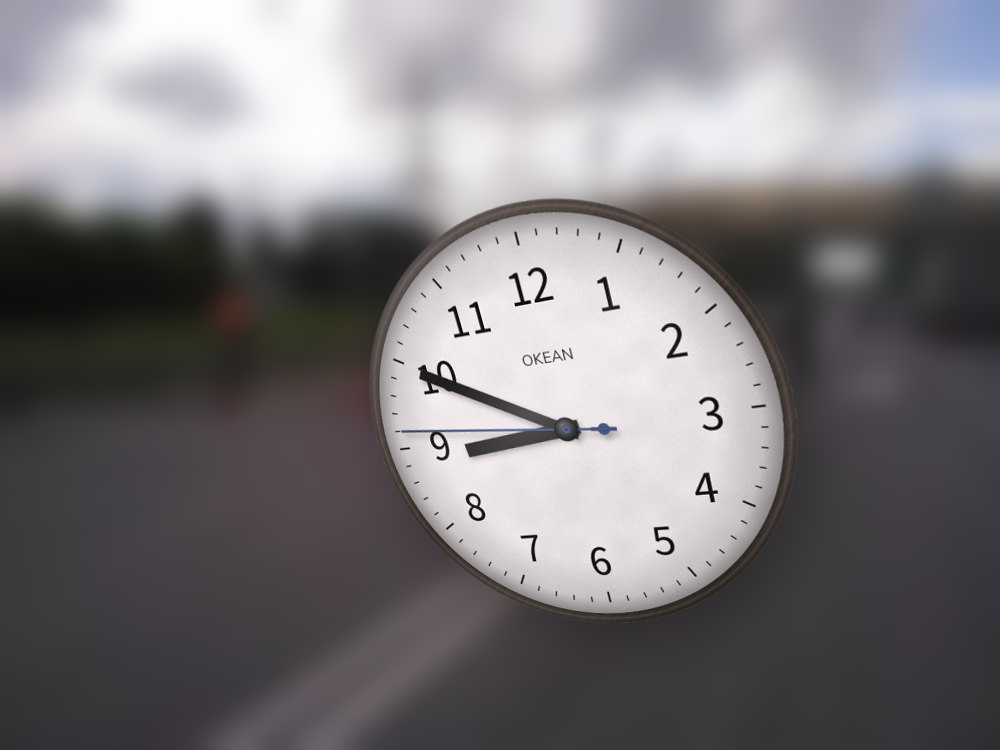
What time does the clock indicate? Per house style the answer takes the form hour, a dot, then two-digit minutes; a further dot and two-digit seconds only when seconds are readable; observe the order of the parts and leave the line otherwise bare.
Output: 8.49.46
